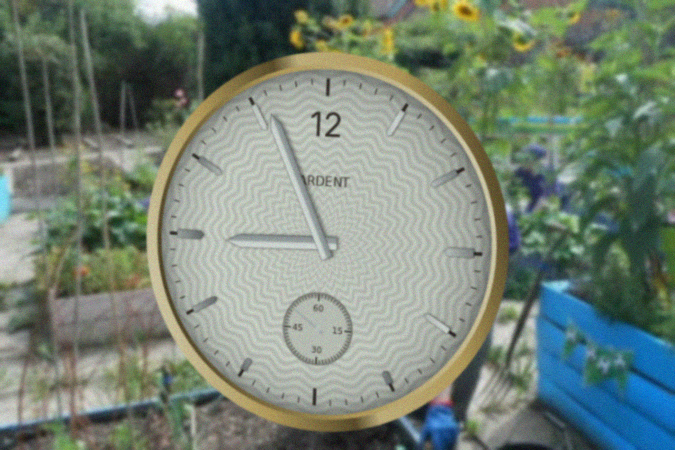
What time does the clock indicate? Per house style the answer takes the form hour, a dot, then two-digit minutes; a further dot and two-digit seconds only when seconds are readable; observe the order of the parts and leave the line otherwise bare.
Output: 8.55.51
